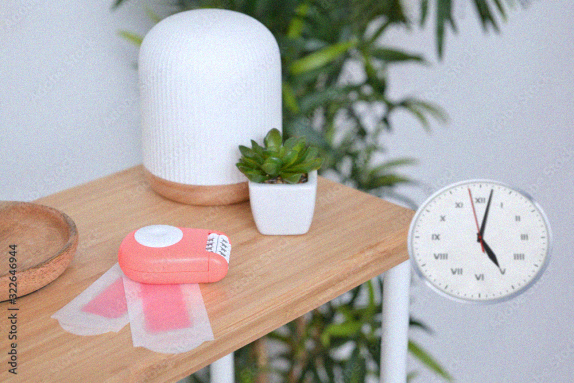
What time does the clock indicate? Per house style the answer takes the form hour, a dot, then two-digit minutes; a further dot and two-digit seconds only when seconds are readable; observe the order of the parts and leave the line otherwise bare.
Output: 5.01.58
